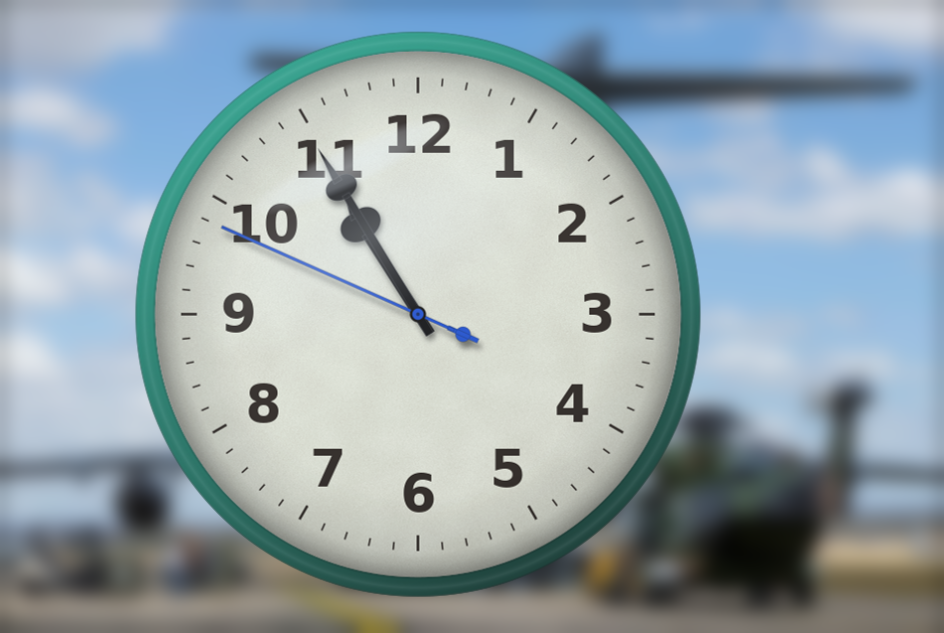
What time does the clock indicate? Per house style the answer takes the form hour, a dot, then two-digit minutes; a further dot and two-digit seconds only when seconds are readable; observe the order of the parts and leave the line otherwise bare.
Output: 10.54.49
